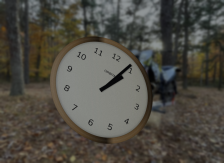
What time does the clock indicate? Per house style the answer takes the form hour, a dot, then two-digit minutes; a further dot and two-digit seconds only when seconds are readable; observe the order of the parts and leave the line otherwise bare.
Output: 1.04
